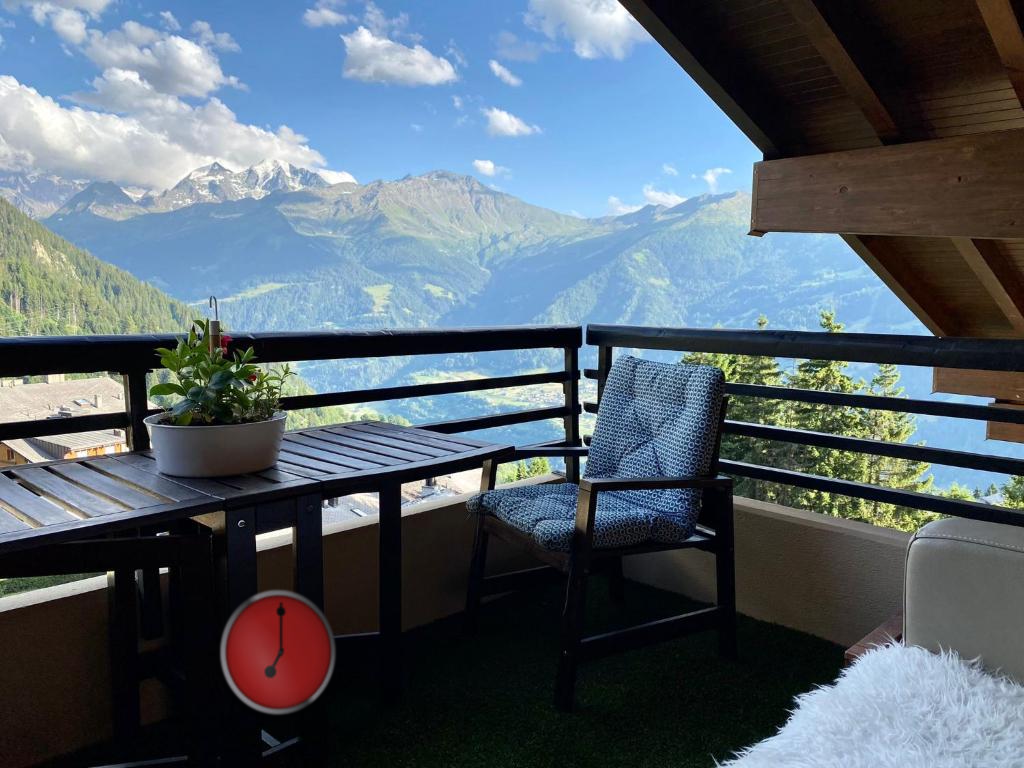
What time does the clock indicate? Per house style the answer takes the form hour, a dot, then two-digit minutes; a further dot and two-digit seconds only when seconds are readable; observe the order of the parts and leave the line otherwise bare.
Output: 7.00
